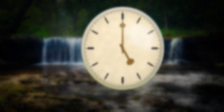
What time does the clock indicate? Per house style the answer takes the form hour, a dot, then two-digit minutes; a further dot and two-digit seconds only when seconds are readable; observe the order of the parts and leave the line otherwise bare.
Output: 5.00
